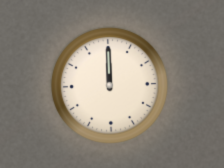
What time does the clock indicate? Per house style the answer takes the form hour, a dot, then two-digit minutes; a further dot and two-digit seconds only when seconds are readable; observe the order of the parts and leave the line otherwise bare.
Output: 12.00
